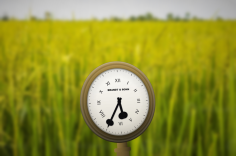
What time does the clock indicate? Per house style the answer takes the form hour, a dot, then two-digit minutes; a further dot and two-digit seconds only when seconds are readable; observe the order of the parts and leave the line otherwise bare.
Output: 5.35
